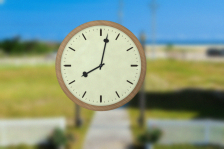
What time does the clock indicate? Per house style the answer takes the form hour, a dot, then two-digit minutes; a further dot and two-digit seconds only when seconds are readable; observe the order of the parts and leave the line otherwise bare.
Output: 8.02
